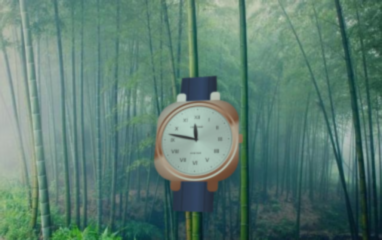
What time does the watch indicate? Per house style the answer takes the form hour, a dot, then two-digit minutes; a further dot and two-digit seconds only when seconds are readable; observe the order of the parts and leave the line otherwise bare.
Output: 11.47
